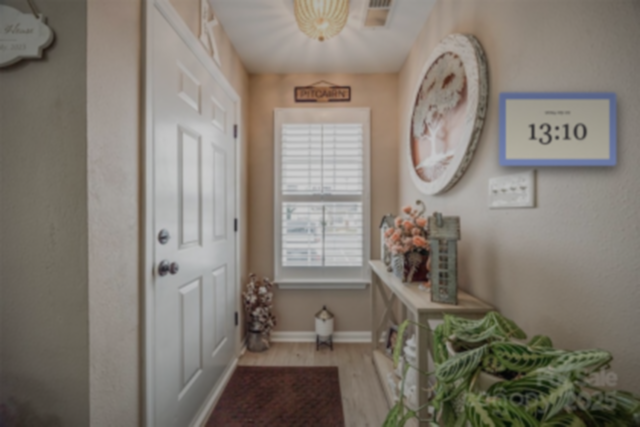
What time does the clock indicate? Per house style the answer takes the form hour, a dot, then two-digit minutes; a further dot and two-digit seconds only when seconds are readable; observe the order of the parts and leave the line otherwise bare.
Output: 13.10
